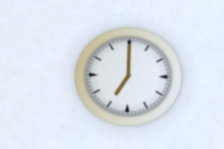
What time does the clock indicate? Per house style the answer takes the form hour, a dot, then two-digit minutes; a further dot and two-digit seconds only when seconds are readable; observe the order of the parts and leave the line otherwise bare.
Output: 7.00
